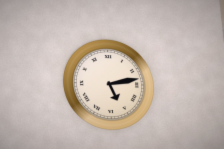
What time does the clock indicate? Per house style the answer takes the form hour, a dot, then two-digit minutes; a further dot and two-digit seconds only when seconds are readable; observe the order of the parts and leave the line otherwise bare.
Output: 5.13
